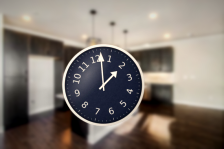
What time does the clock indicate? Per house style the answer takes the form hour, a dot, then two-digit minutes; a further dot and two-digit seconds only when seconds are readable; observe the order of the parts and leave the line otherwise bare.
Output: 2.02
